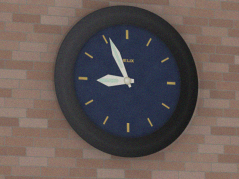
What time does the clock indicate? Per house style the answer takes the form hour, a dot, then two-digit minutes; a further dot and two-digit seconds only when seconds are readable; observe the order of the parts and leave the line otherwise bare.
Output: 8.56
